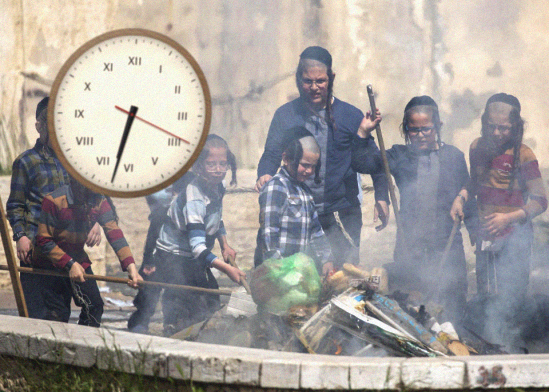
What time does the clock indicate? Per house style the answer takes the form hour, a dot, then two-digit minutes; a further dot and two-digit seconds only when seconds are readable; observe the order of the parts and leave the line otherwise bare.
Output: 6.32.19
